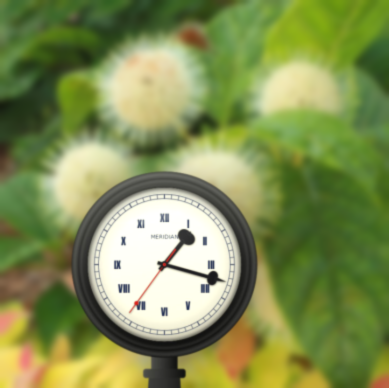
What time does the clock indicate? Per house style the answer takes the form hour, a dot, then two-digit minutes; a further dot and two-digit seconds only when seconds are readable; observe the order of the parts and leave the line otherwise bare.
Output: 1.17.36
